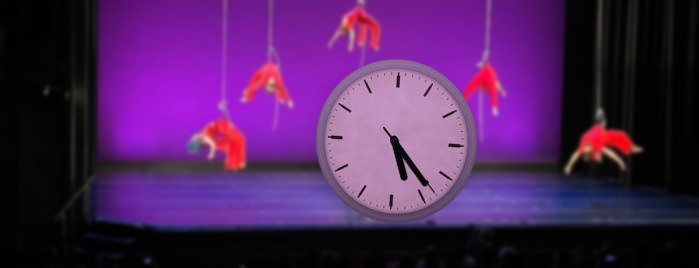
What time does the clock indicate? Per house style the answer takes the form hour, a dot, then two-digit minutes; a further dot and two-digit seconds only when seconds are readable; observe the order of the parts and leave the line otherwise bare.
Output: 5.23.23
